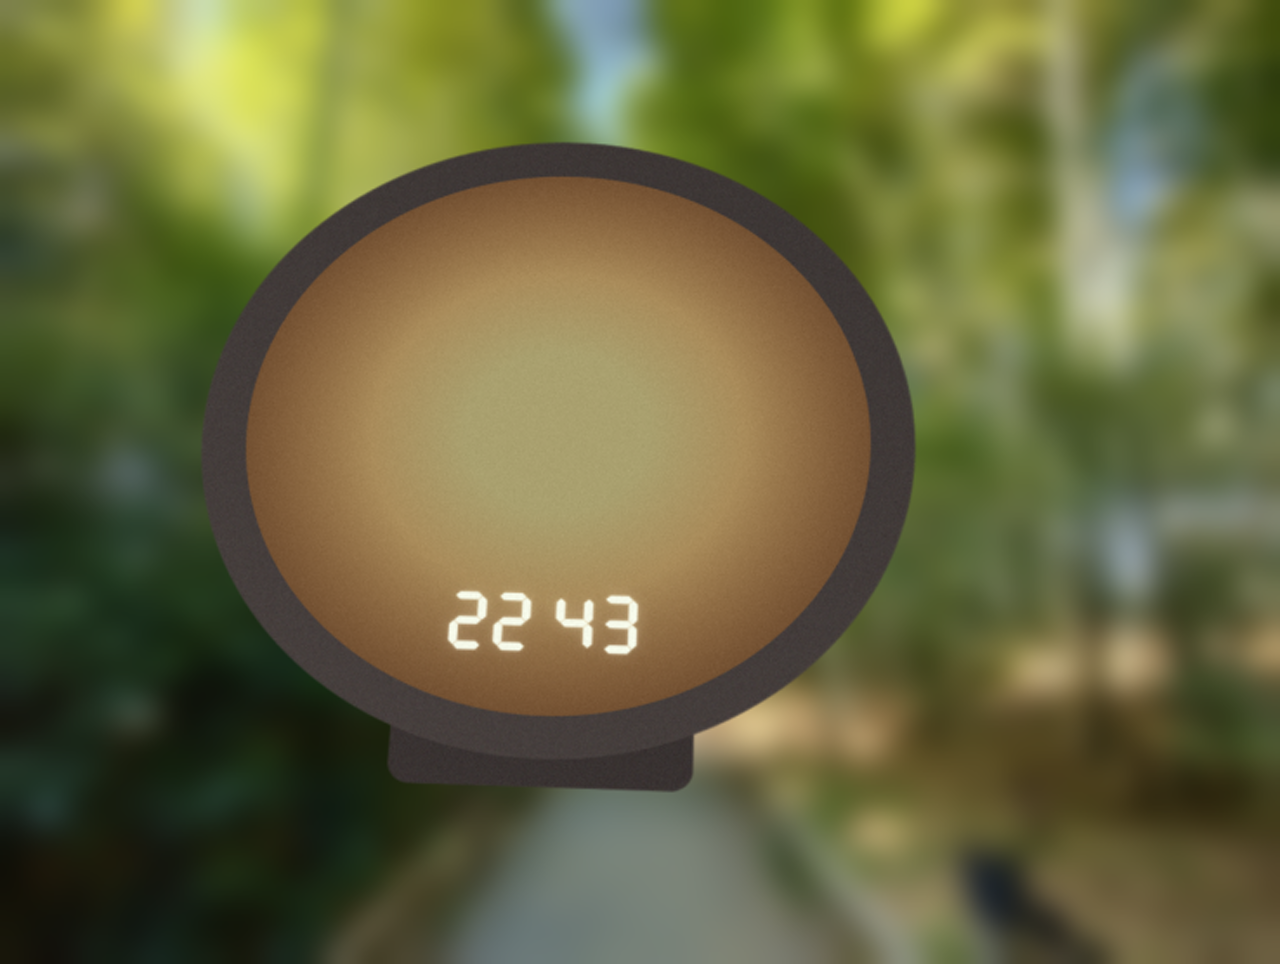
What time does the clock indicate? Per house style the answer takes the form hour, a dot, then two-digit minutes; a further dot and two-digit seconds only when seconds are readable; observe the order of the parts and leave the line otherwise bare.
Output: 22.43
